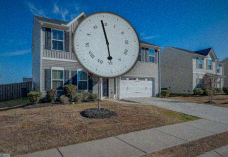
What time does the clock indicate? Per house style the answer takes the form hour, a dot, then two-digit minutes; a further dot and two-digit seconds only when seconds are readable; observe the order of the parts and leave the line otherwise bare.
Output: 5.59
